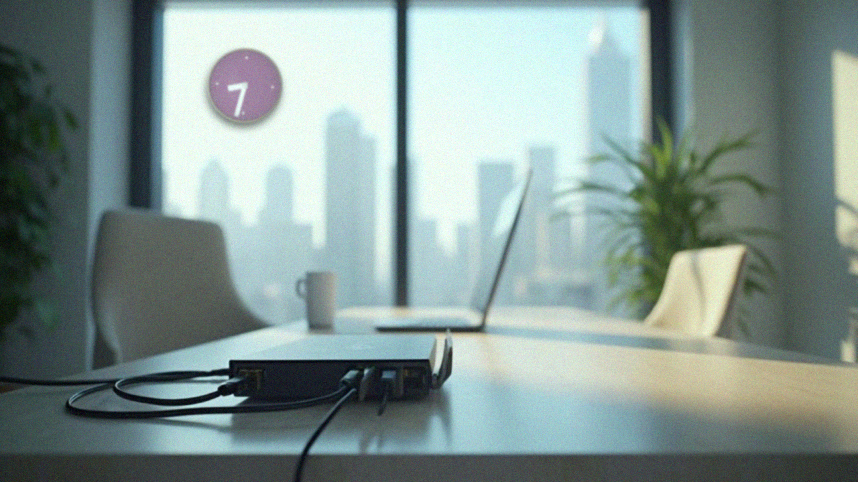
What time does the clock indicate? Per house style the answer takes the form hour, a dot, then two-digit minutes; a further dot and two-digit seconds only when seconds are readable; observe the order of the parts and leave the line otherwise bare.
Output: 8.32
